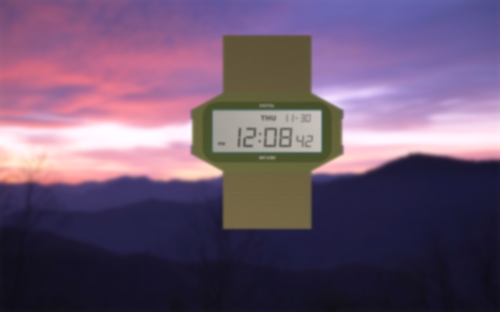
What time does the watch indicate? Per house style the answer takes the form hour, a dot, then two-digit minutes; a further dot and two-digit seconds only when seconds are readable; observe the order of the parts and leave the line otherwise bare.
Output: 12.08.42
